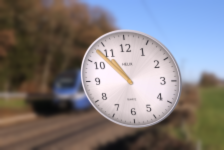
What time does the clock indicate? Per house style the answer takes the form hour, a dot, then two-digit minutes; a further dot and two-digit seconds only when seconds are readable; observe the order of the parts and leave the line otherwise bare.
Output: 10.53
